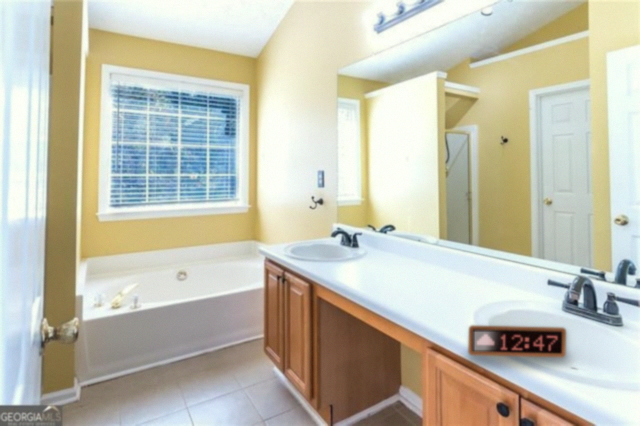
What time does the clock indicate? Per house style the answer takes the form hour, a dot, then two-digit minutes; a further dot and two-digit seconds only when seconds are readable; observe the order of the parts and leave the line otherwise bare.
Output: 12.47
